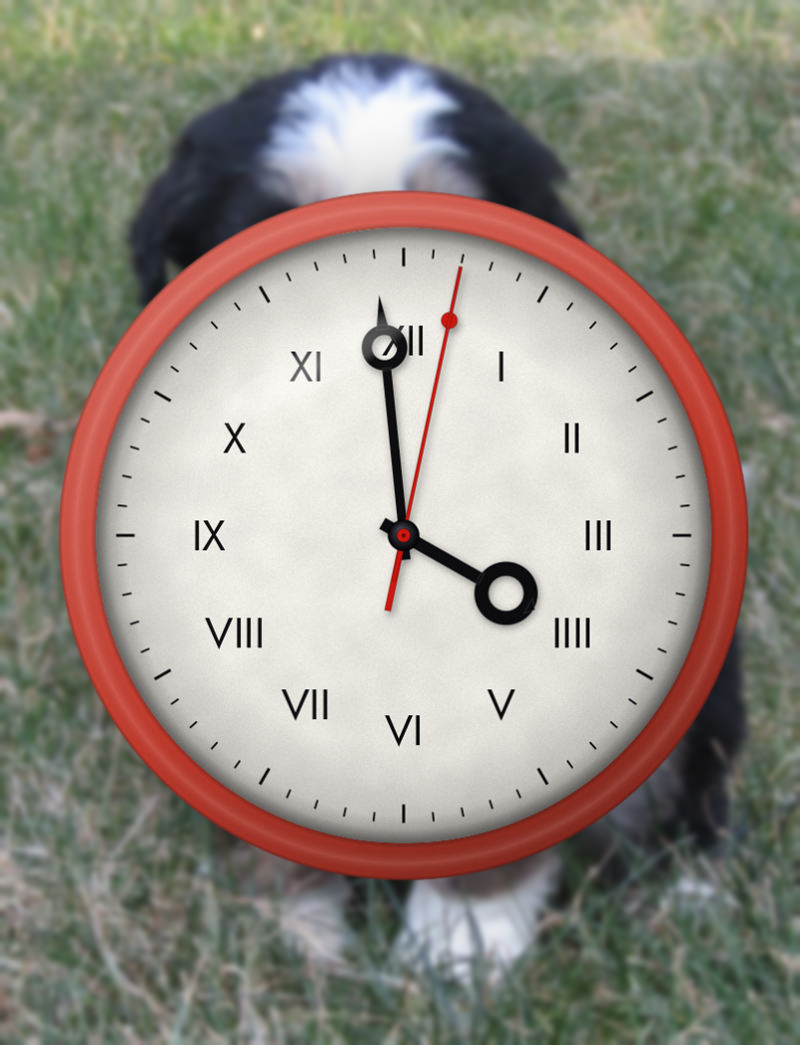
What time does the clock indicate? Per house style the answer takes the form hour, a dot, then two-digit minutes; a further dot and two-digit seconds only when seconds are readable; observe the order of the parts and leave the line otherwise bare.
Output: 3.59.02
